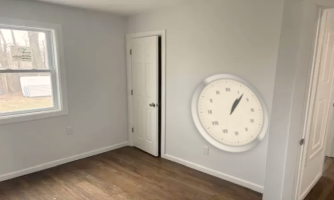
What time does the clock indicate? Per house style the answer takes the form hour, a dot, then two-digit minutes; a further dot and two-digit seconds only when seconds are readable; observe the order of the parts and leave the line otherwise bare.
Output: 1.07
